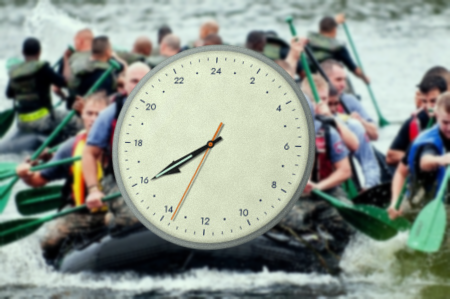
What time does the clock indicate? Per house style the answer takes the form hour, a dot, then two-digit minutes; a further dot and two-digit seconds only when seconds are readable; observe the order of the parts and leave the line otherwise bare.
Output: 15.39.34
